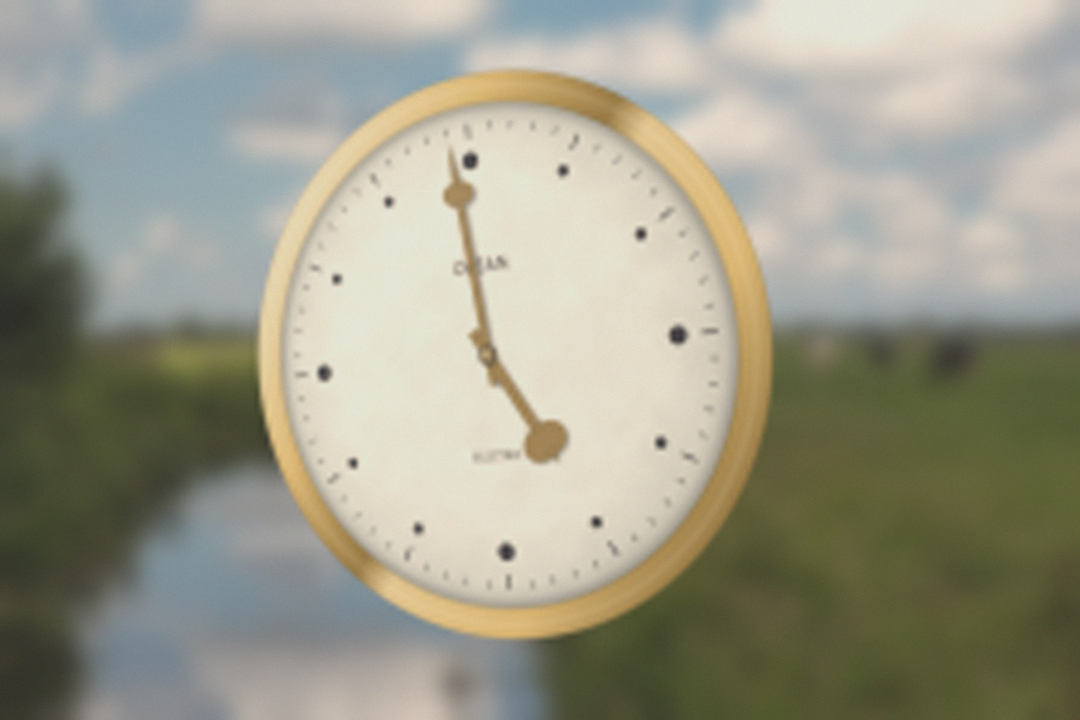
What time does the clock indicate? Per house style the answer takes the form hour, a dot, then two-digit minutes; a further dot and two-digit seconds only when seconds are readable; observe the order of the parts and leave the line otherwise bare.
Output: 4.59
